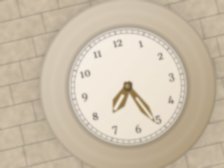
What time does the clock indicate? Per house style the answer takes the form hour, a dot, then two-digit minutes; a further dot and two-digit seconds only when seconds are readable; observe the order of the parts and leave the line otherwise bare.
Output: 7.26
